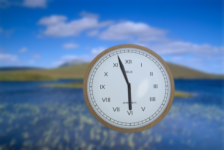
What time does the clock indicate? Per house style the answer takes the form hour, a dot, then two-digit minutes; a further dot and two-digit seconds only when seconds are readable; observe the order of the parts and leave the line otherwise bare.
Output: 5.57
